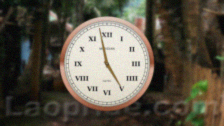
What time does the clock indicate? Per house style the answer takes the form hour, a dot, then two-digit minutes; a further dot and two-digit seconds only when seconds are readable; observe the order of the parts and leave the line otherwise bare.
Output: 4.58
